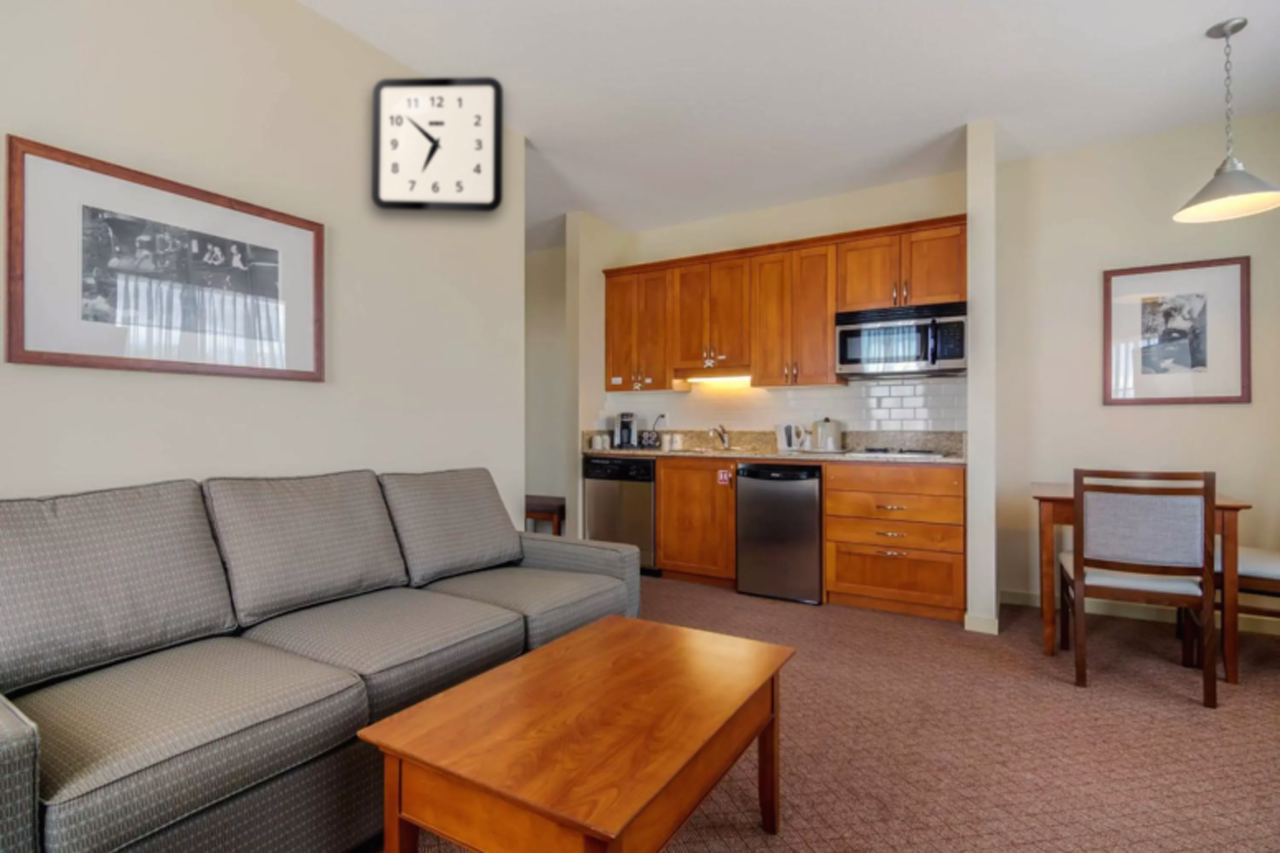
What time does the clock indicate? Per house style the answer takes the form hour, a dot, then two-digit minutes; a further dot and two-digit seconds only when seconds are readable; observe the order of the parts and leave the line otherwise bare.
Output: 6.52
